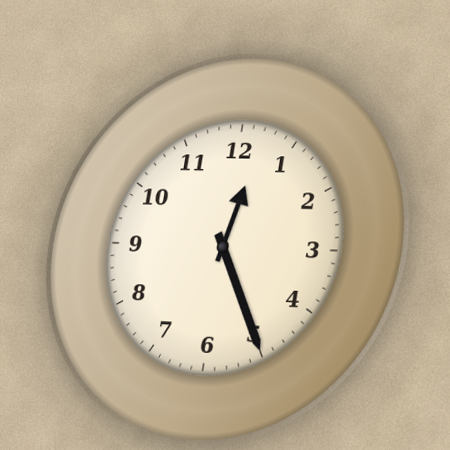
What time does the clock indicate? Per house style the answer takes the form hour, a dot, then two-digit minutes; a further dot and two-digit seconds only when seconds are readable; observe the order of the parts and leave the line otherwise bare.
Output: 12.25
